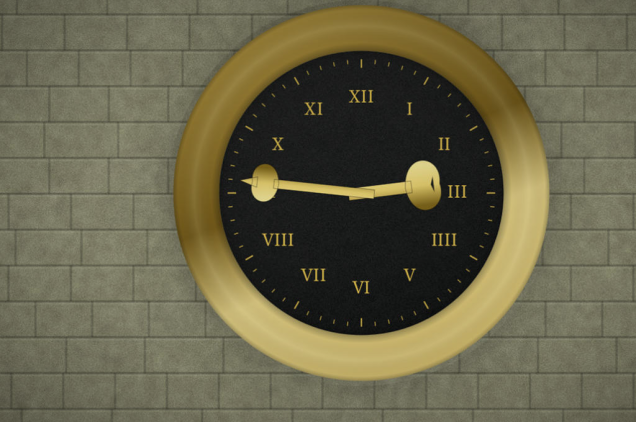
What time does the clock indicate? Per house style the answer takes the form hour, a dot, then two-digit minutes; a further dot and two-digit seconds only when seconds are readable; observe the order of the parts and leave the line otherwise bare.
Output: 2.46
